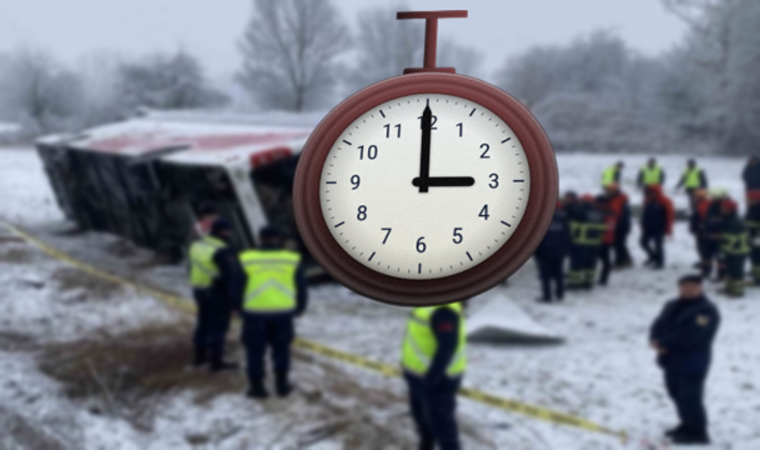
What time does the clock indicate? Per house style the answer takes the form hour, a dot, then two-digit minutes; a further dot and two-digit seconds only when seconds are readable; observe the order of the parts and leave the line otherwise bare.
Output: 3.00
